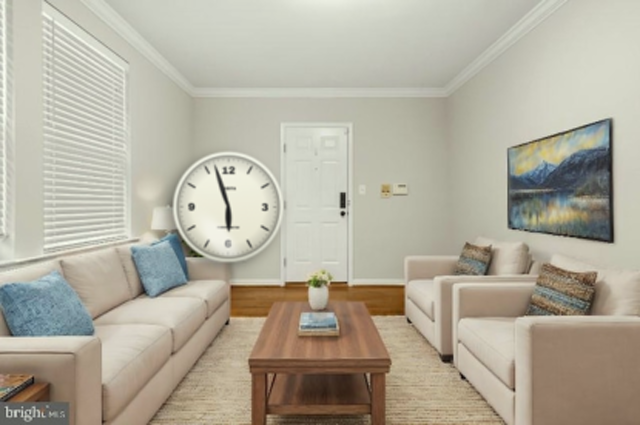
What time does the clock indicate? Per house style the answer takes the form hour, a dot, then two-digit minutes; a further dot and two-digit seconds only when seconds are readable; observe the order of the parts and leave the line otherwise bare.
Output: 5.57
